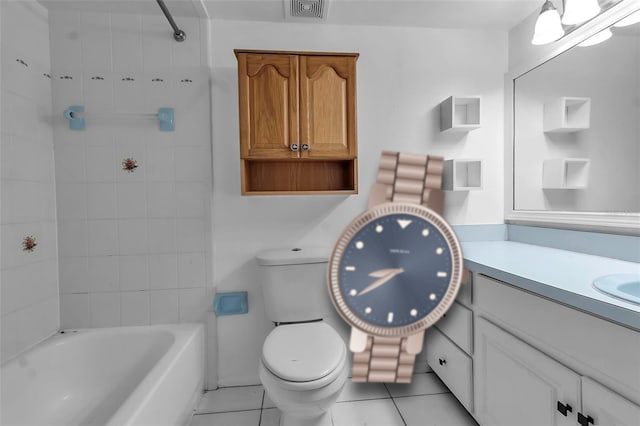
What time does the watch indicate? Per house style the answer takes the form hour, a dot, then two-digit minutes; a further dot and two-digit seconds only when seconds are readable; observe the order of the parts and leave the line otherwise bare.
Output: 8.39
